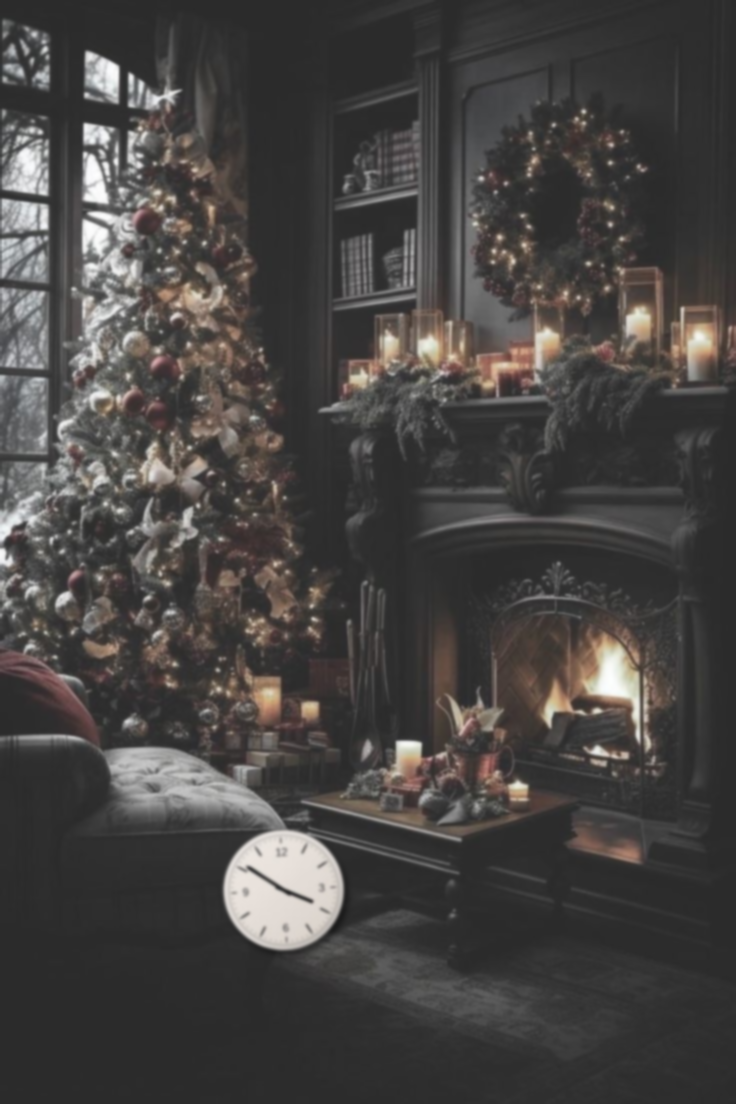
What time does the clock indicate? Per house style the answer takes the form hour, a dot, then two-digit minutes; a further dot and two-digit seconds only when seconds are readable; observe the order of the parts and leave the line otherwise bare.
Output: 3.51
